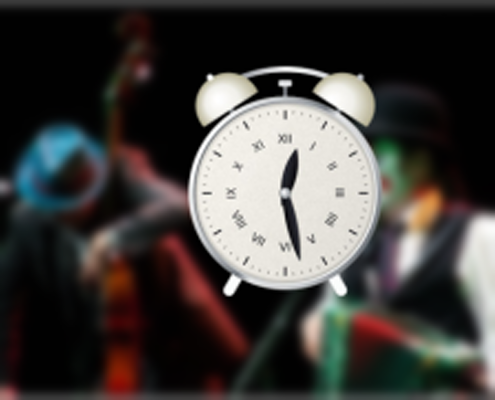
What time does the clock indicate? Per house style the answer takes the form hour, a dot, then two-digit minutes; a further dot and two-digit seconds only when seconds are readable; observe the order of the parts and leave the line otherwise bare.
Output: 12.28
